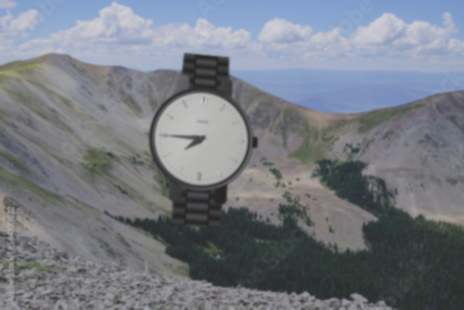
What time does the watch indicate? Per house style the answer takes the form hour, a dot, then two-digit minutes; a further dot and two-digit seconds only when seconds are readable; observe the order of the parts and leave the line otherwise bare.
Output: 7.45
